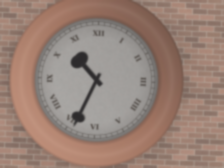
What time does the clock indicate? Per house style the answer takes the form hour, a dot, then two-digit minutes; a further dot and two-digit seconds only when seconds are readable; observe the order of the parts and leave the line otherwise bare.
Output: 10.34
